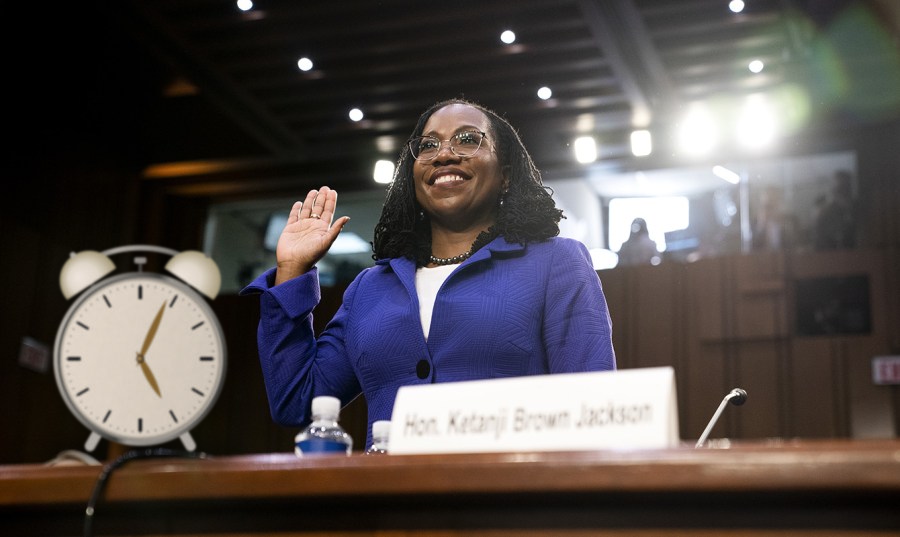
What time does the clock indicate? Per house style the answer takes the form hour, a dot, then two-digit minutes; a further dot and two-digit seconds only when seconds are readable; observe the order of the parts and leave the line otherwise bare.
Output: 5.04
